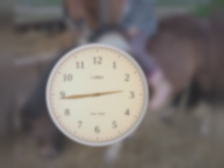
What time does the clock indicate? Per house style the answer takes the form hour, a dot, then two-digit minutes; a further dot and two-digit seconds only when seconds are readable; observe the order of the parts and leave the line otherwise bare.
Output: 2.44
